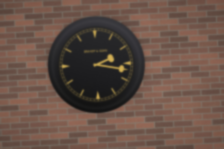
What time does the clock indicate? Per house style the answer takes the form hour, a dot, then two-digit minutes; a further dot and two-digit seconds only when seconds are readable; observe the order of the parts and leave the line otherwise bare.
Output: 2.17
